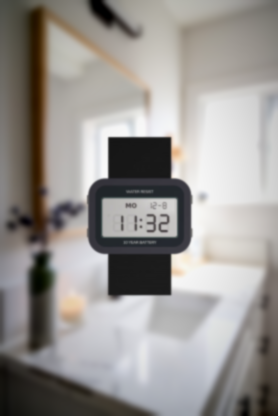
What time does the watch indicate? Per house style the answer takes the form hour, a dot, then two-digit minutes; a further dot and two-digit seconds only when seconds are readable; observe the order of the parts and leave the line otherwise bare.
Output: 11.32
